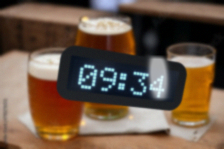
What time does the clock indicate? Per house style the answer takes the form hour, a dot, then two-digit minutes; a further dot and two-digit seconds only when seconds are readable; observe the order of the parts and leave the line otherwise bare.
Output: 9.34
